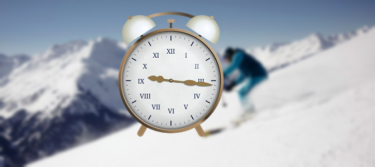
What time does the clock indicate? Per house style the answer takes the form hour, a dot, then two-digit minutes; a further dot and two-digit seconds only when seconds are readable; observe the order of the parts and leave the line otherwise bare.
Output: 9.16
